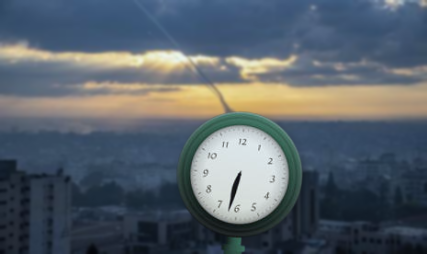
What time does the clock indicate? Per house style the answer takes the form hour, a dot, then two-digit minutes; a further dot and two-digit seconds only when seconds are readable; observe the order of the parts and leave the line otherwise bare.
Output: 6.32
